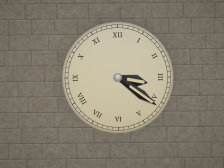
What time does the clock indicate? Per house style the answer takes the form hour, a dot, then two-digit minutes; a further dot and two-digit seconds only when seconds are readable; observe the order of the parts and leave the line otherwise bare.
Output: 3.21
